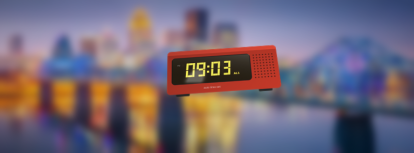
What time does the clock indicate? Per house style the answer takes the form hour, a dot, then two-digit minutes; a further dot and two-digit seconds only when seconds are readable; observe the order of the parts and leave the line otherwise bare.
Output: 9.03
